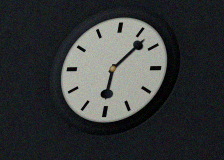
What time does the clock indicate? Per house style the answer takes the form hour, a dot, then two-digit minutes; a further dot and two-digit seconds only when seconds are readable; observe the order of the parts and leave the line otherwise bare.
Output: 6.07
